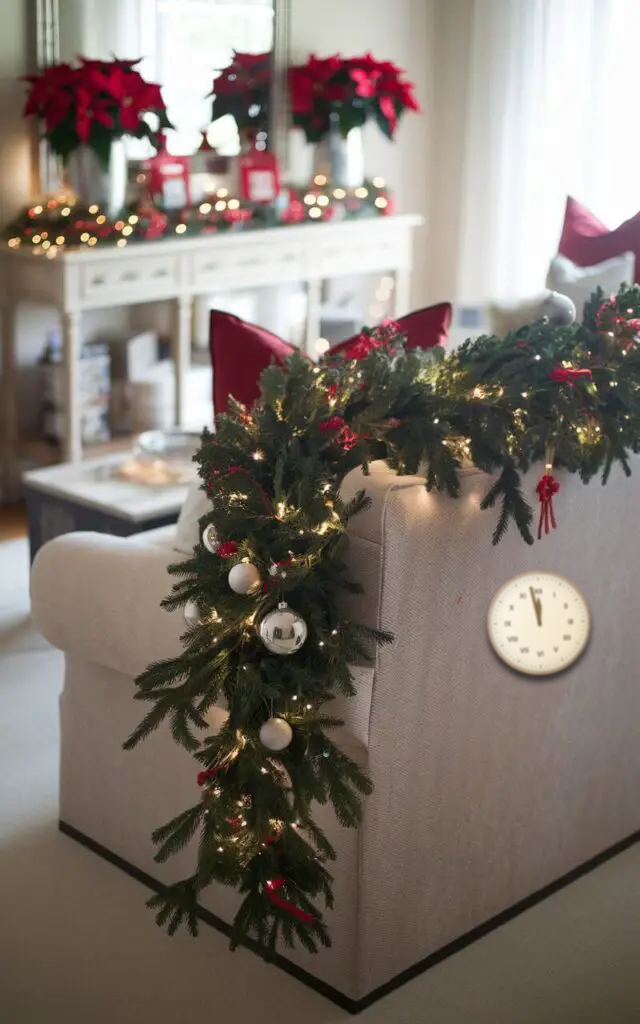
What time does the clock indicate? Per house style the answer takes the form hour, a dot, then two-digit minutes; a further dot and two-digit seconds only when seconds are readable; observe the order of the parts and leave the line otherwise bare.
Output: 11.58
